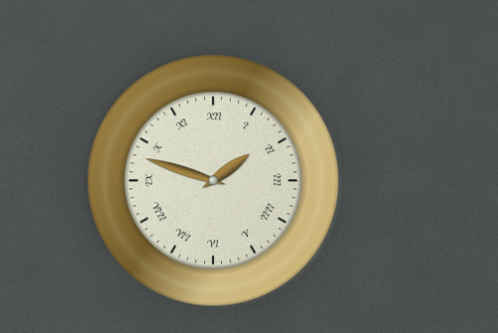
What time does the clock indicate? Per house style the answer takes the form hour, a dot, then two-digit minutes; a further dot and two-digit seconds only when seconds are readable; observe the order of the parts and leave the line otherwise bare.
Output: 1.48
